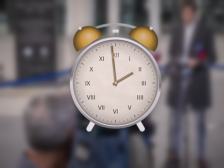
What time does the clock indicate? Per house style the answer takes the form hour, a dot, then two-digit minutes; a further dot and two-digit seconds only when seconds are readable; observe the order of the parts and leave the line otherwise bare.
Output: 1.59
